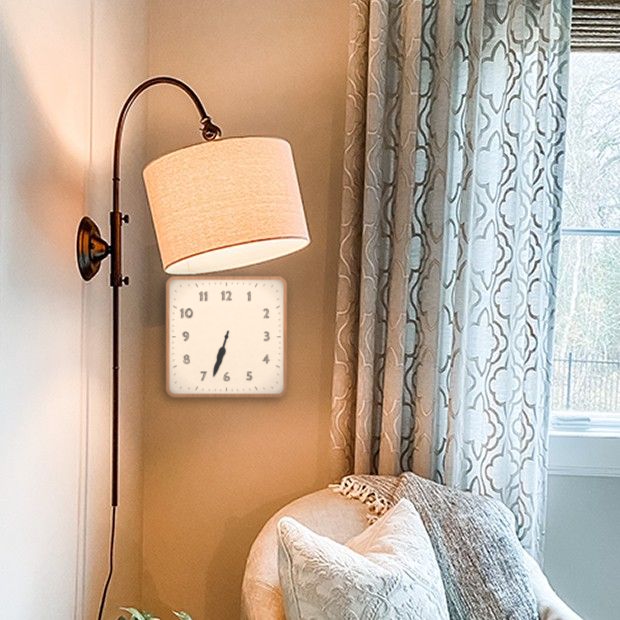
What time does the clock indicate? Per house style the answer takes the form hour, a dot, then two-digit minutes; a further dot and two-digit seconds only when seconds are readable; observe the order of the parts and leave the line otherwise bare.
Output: 6.33
